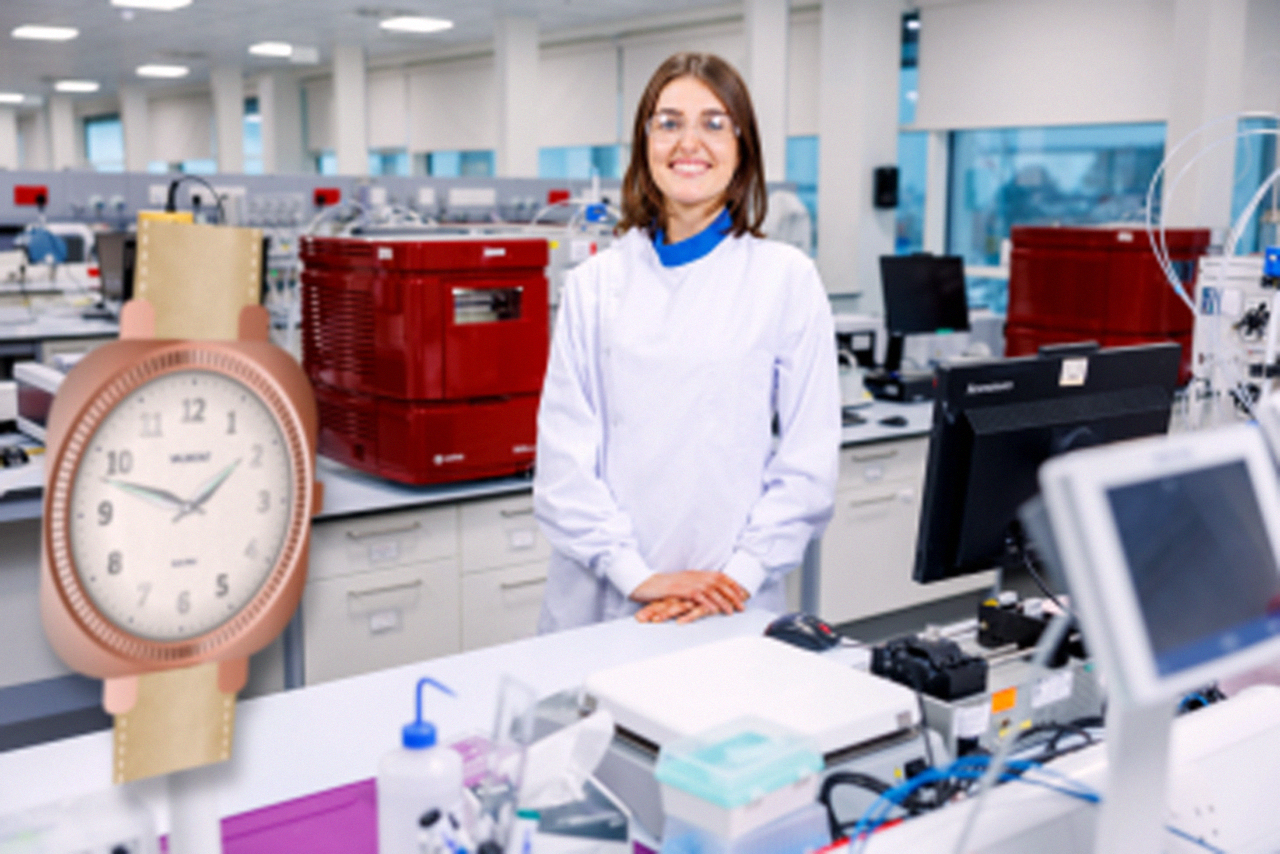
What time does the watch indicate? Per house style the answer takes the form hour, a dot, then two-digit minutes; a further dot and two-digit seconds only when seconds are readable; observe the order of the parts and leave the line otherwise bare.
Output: 1.48
